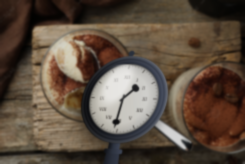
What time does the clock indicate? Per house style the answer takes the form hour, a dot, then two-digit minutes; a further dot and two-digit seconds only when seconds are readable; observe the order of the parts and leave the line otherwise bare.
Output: 1.31
